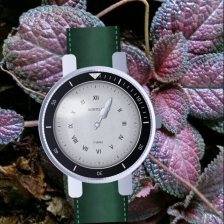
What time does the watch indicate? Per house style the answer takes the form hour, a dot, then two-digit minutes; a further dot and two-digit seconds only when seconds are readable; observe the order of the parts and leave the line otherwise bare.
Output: 1.05
